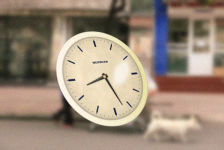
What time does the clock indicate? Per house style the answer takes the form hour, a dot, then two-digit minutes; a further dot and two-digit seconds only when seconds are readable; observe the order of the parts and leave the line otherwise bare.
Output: 8.27
